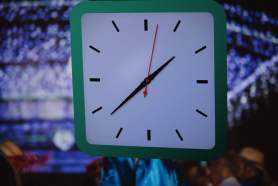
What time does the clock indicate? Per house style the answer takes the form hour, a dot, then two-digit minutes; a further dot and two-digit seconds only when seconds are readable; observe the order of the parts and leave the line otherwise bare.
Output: 1.38.02
